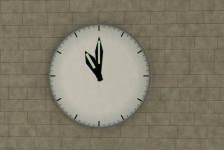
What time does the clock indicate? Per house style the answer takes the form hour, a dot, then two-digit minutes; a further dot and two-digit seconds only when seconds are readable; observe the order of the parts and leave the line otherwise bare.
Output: 11.00
